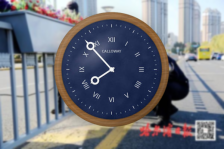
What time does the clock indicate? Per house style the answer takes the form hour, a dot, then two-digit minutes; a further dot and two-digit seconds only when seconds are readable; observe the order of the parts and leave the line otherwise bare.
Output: 7.53
